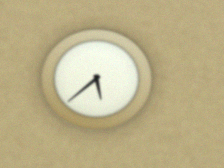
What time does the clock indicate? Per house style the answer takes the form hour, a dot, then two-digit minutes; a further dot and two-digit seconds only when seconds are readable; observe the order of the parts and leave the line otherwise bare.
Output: 5.38
